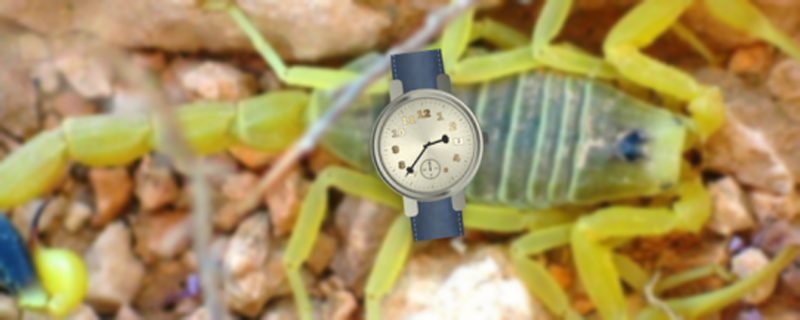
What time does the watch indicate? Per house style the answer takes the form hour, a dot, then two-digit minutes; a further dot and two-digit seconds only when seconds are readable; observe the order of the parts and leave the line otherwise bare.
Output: 2.37
